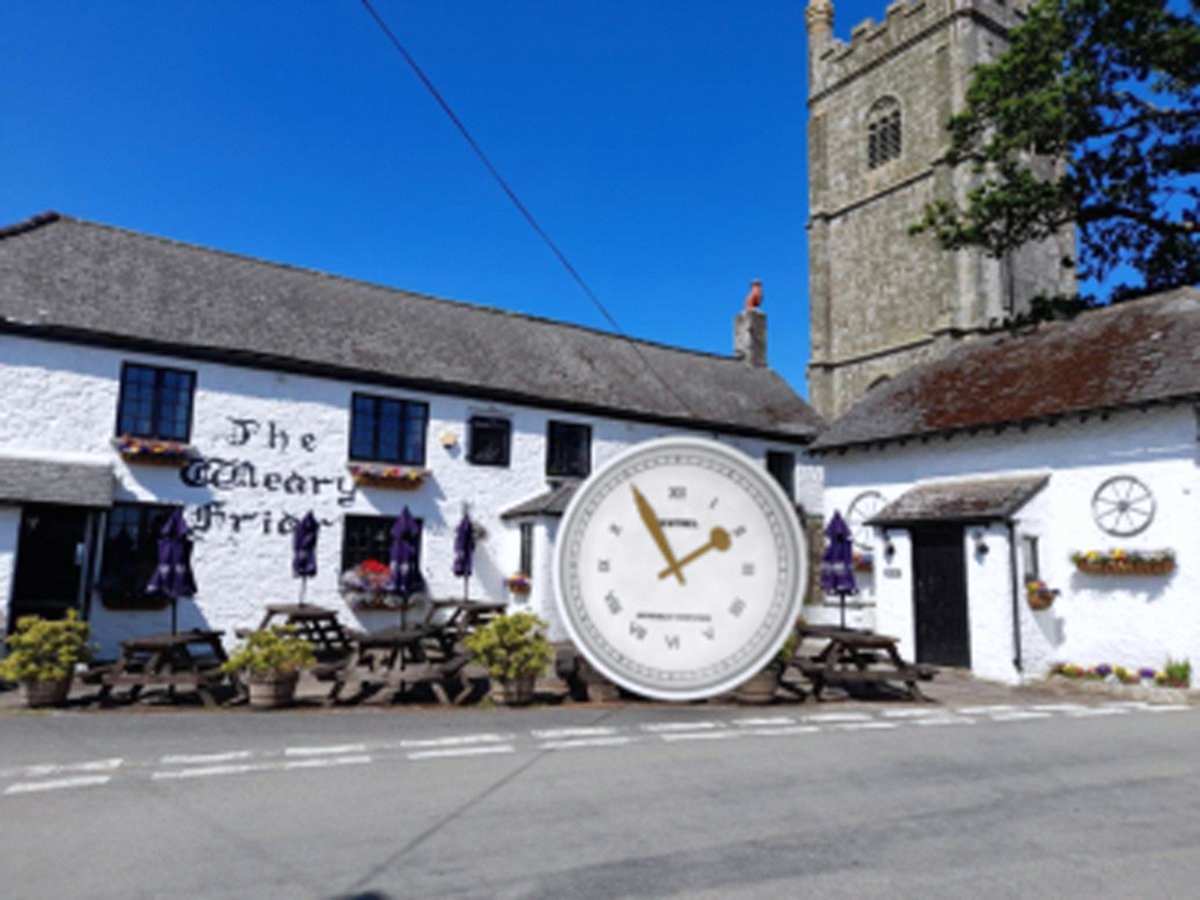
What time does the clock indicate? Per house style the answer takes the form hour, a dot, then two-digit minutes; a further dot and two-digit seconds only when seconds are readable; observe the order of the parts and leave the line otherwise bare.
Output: 1.55
